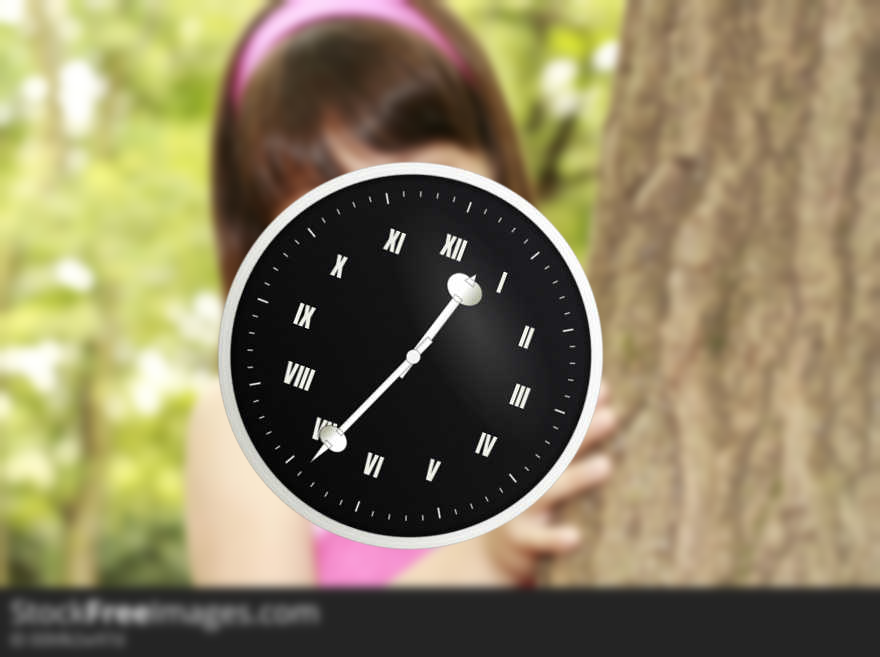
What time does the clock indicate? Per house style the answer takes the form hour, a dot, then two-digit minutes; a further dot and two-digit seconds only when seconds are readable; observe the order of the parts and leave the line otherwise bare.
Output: 12.34
